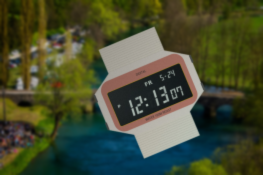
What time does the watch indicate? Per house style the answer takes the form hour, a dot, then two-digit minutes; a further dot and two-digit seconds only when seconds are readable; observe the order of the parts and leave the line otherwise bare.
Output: 12.13.07
